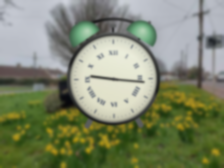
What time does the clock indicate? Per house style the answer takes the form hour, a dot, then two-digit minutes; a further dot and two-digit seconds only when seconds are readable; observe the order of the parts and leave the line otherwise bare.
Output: 9.16
